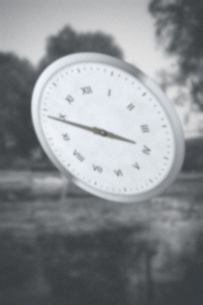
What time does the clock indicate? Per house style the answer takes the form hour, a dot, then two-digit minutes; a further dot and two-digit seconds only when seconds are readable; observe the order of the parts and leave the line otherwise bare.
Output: 3.49
